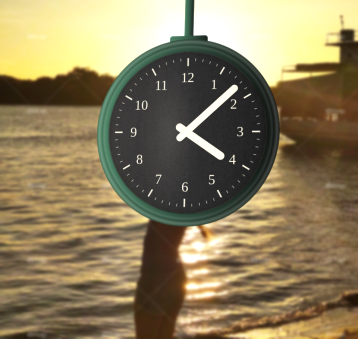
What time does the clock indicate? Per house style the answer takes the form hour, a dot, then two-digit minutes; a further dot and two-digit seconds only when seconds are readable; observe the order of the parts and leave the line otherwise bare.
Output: 4.08
